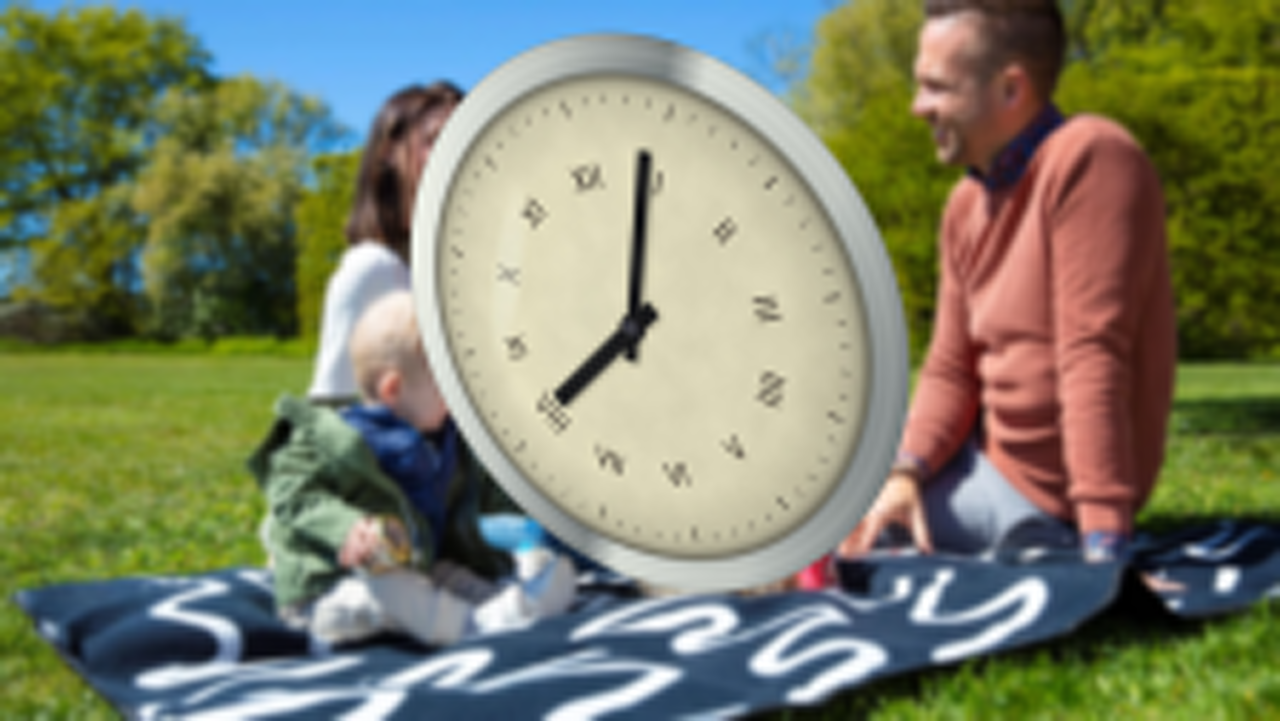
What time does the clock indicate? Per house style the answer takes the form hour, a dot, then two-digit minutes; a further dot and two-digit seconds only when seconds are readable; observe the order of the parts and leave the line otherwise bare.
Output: 8.04
